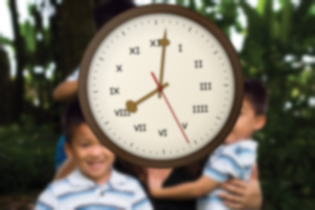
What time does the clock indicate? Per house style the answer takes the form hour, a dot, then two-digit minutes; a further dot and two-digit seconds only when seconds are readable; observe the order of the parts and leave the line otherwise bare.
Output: 8.01.26
